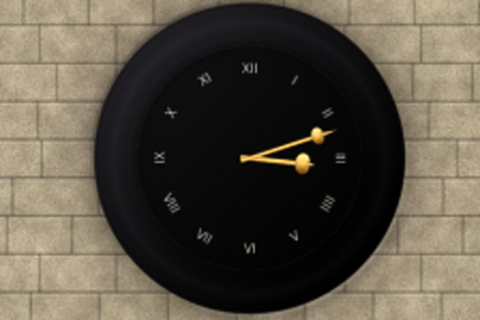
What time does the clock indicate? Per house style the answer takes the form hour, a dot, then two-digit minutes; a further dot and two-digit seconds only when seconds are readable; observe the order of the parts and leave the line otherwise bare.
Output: 3.12
